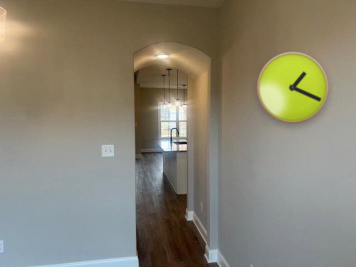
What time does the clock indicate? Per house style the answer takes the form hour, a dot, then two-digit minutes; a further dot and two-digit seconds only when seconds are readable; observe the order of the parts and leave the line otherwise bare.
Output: 1.19
